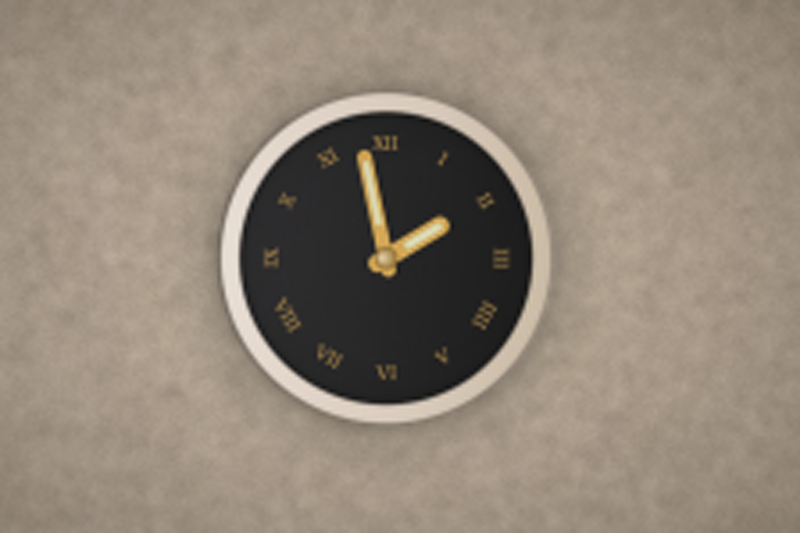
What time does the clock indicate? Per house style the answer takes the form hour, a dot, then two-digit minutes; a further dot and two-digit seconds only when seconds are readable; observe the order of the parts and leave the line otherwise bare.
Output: 1.58
